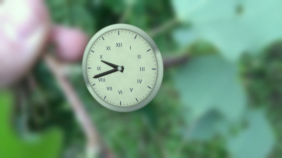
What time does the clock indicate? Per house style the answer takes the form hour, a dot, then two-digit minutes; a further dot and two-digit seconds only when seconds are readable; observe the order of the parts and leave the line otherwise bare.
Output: 9.42
